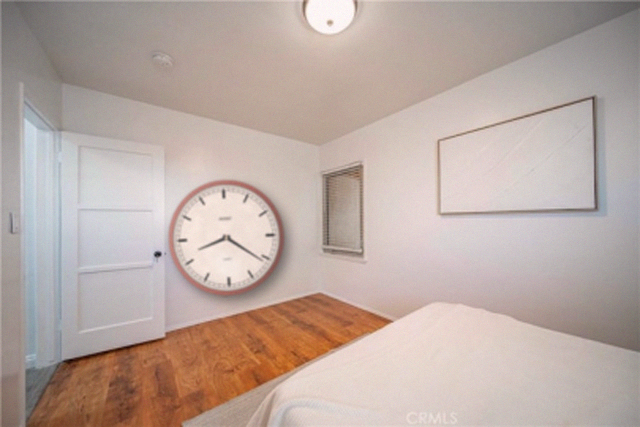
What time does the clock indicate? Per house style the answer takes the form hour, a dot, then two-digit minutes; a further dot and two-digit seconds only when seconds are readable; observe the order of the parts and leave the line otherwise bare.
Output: 8.21
